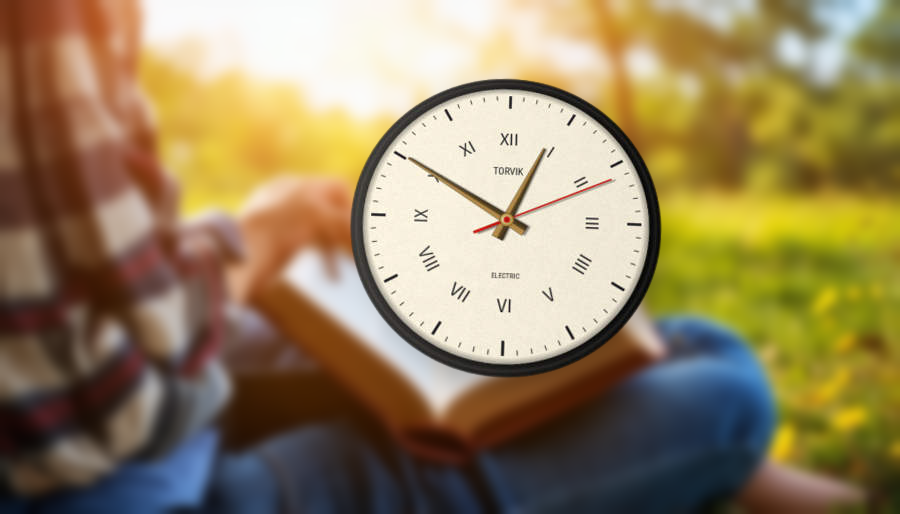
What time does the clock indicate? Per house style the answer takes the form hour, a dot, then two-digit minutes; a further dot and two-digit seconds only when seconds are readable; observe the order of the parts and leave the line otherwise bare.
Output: 12.50.11
